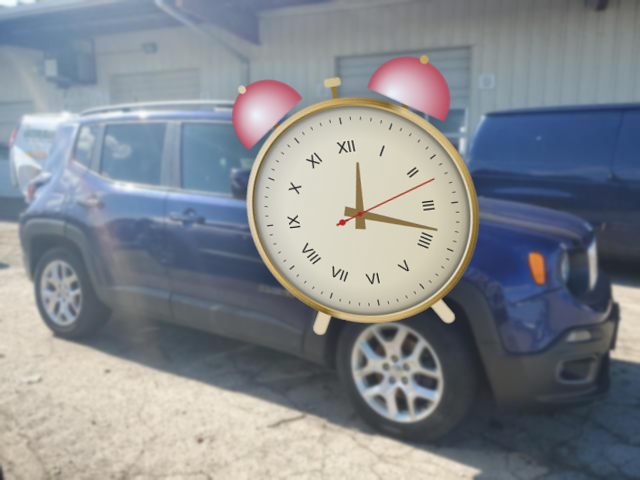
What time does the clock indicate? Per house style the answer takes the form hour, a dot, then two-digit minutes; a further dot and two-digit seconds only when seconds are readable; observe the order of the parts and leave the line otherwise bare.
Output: 12.18.12
